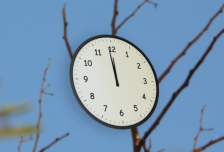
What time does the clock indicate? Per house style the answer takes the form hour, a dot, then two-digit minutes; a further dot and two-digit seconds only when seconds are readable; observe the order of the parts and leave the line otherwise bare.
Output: 11.59
